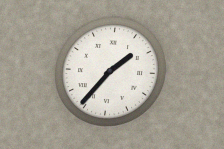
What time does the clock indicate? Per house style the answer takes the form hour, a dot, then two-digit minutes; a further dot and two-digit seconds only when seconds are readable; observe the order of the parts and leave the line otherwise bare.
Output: 1.36
